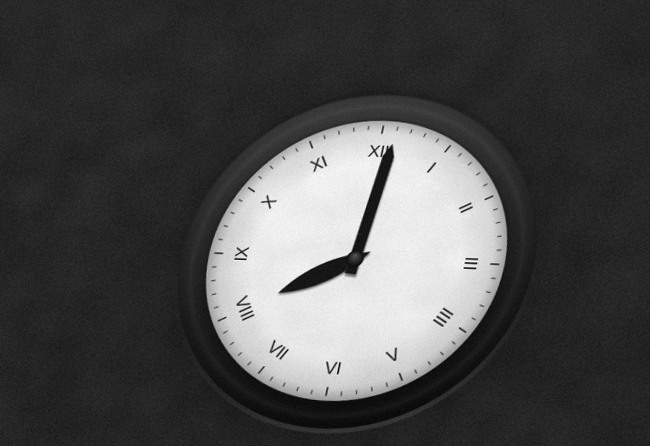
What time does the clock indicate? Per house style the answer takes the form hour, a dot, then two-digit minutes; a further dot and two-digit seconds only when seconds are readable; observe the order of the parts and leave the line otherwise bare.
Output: 8.01
